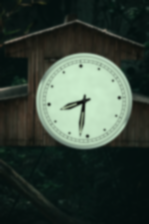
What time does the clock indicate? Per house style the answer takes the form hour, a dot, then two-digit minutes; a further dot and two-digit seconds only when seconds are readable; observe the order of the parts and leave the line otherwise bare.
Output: 8.32
